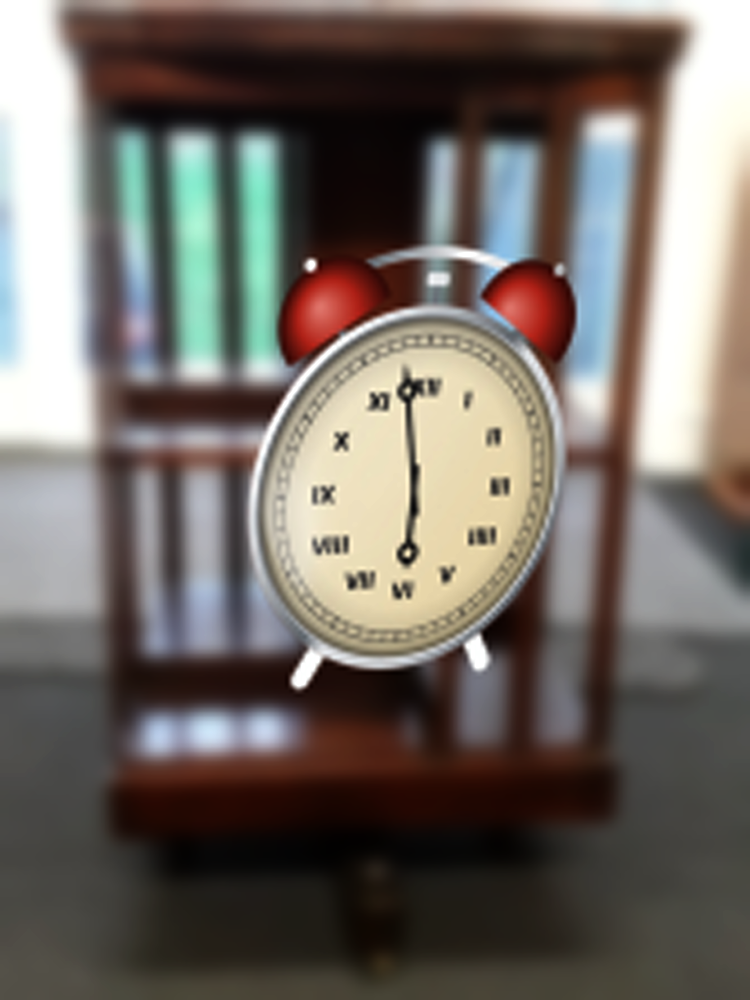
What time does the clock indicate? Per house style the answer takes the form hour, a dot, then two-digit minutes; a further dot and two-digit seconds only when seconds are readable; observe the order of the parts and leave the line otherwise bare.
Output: 5.58
